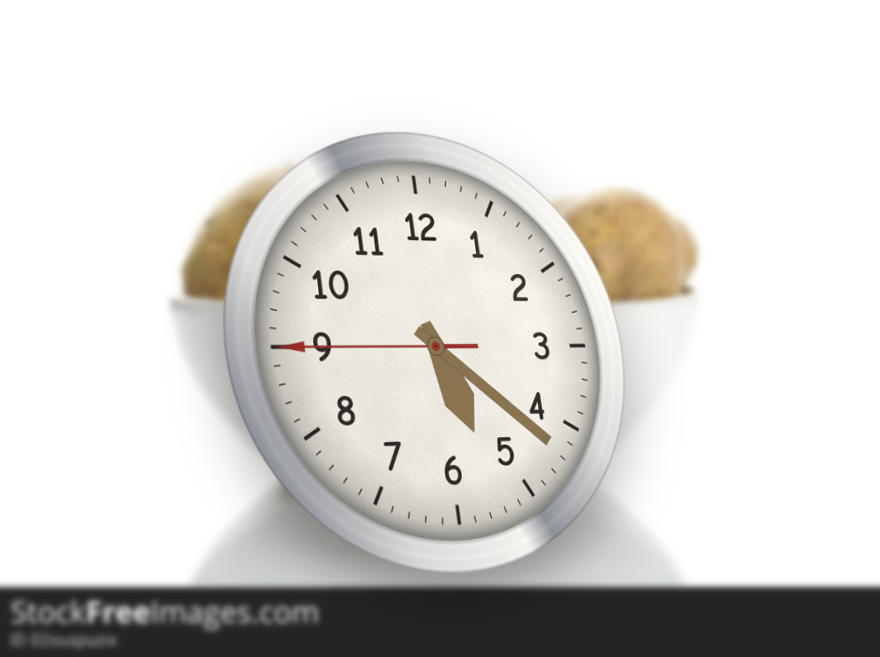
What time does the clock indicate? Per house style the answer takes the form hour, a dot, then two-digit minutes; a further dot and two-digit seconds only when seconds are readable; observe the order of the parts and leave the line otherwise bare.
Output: 5.21.45
